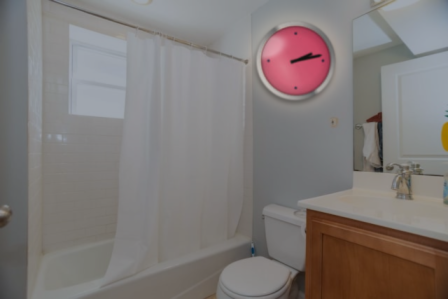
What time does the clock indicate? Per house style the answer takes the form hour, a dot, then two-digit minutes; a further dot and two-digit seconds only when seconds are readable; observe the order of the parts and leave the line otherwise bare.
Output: 2.13
